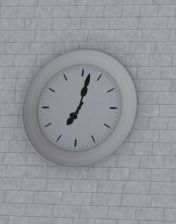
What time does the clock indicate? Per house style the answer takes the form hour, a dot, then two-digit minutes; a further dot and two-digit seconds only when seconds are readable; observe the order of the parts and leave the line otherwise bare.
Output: 7.02
